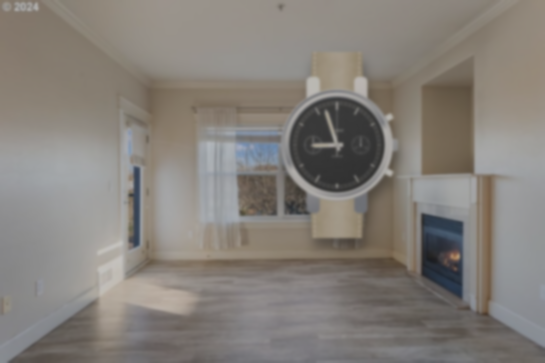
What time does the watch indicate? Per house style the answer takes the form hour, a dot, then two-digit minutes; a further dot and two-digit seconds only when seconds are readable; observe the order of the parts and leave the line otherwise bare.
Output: 8.57
